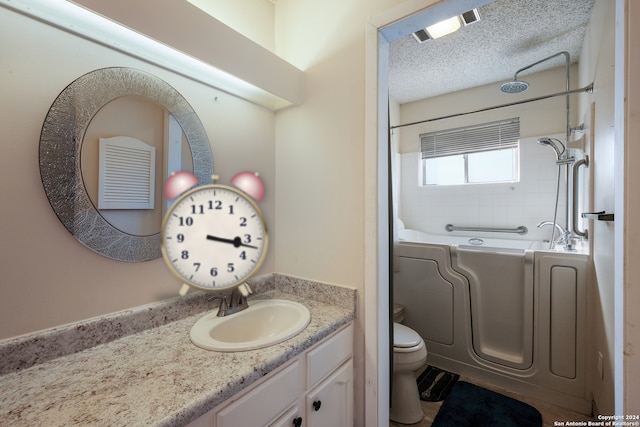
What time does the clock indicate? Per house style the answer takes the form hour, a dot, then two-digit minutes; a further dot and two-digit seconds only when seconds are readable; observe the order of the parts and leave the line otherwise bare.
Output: 3.17
